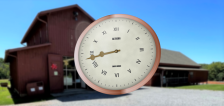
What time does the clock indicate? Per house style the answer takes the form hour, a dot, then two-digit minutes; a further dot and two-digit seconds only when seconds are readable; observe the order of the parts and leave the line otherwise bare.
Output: 8.43
